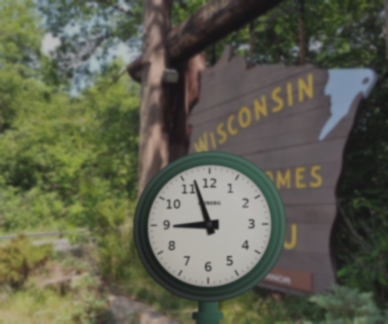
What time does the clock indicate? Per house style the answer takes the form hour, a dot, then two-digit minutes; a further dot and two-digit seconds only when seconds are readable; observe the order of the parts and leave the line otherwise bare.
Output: 8.57
